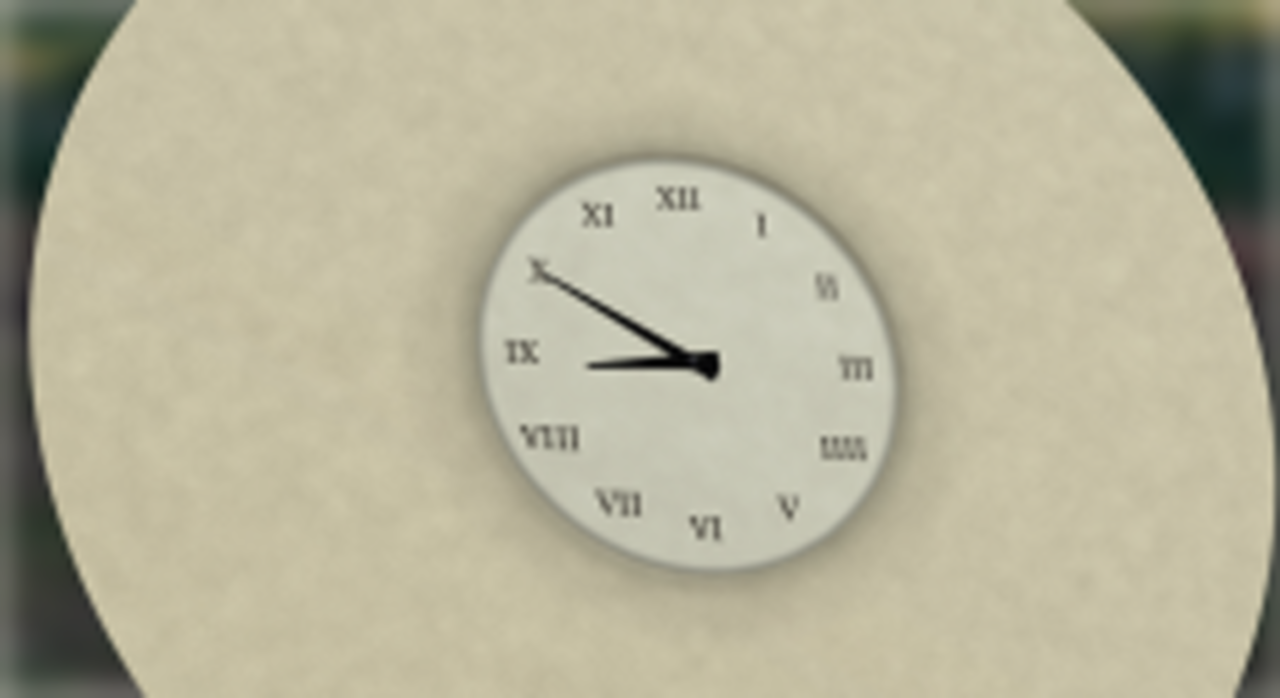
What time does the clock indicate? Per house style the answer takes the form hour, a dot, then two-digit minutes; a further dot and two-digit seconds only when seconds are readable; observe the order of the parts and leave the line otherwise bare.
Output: 8.50
